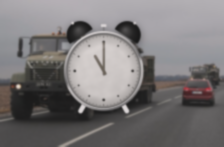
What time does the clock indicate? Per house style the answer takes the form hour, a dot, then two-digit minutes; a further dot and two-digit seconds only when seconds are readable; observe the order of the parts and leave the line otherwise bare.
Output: 11.00
